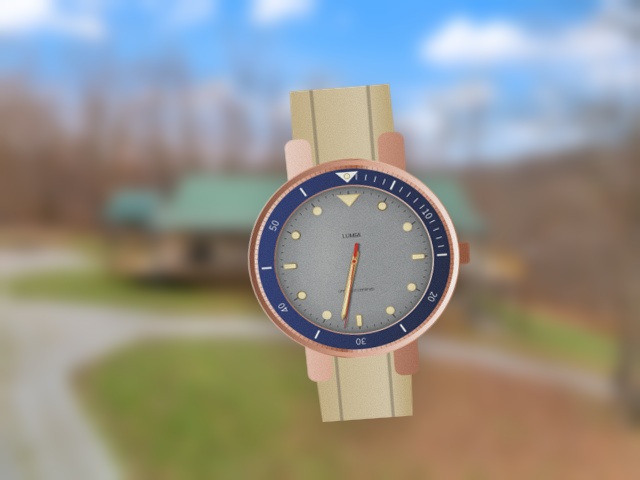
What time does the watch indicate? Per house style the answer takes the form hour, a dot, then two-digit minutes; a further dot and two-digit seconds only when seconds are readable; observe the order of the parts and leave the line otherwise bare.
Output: 6.32.32
